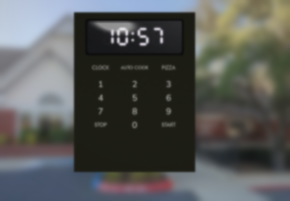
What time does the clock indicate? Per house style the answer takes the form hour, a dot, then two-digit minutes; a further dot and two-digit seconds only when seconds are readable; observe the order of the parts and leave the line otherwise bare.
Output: 10.57
